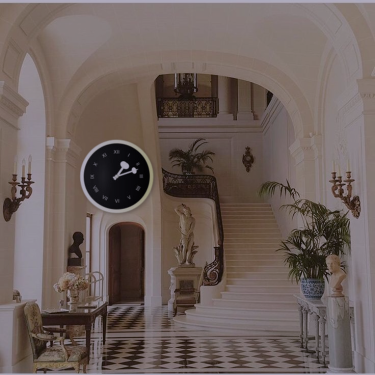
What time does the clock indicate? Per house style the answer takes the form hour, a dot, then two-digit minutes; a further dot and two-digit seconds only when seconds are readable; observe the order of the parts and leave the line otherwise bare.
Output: 1.12
